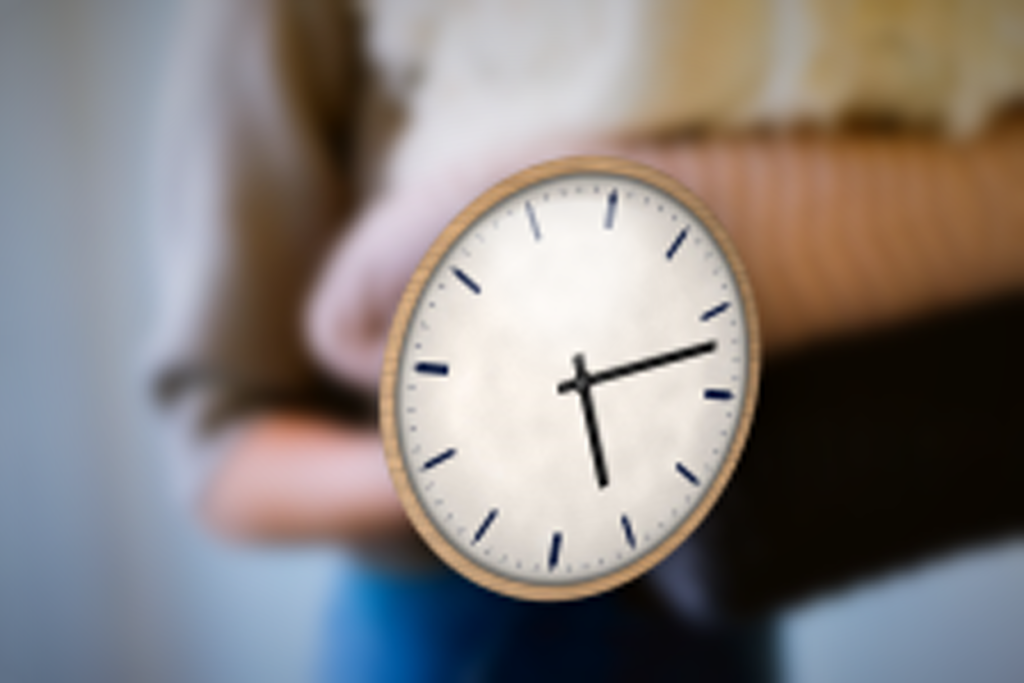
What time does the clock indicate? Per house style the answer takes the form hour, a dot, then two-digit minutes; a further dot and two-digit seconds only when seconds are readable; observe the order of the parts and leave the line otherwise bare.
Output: 5.12
